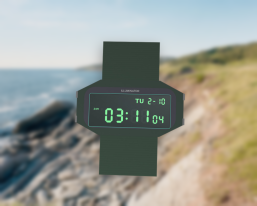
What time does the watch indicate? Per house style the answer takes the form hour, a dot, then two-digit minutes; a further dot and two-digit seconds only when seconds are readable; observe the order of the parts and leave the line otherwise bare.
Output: 3.11.04
